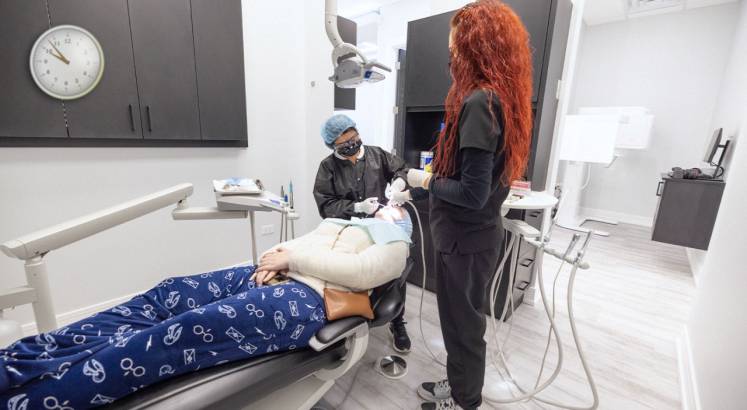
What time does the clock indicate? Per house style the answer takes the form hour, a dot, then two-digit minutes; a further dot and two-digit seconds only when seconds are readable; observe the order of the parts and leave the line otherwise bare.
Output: 9.53
